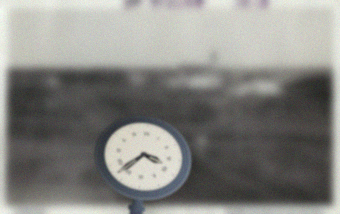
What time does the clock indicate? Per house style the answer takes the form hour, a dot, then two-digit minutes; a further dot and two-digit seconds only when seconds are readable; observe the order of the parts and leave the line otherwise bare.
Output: 3.37
